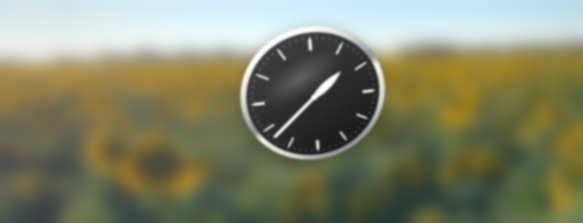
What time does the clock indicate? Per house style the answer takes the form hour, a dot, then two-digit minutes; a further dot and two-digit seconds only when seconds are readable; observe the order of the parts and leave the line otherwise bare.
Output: 1.38
